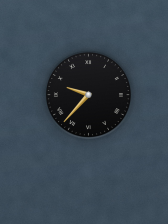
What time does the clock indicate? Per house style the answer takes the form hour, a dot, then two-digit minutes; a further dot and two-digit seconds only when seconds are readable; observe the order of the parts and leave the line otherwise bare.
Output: 9.37
